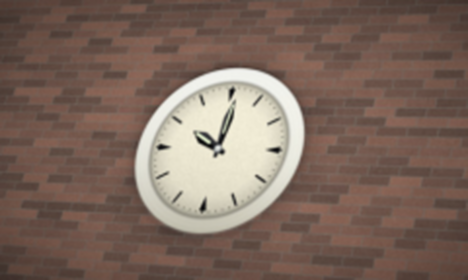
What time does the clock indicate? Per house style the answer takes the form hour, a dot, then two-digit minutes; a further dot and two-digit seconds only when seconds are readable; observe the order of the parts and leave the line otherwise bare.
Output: 10.01
